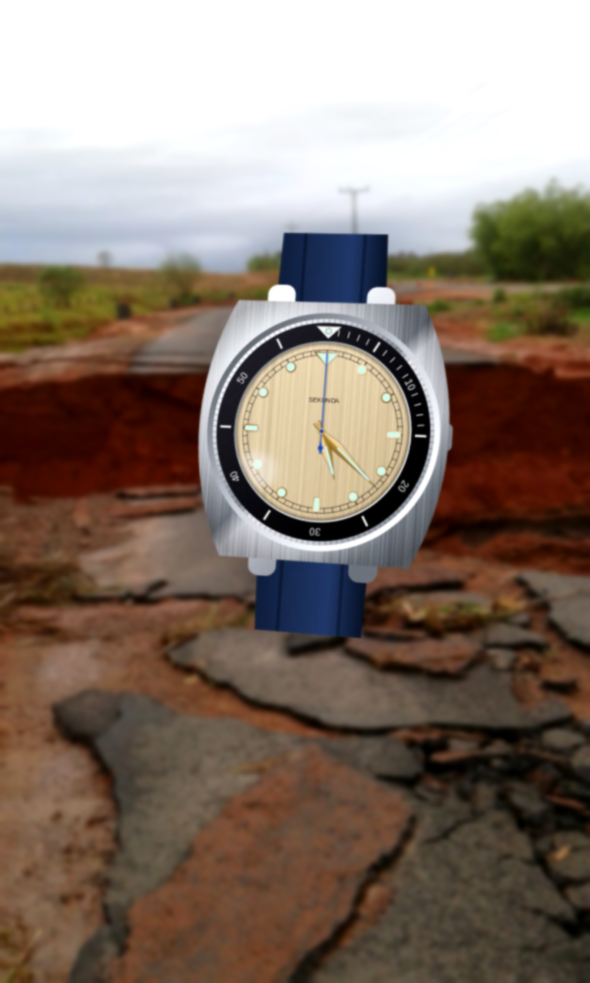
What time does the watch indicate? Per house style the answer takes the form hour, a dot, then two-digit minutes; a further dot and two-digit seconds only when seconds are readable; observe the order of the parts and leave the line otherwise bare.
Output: 5.22.00
